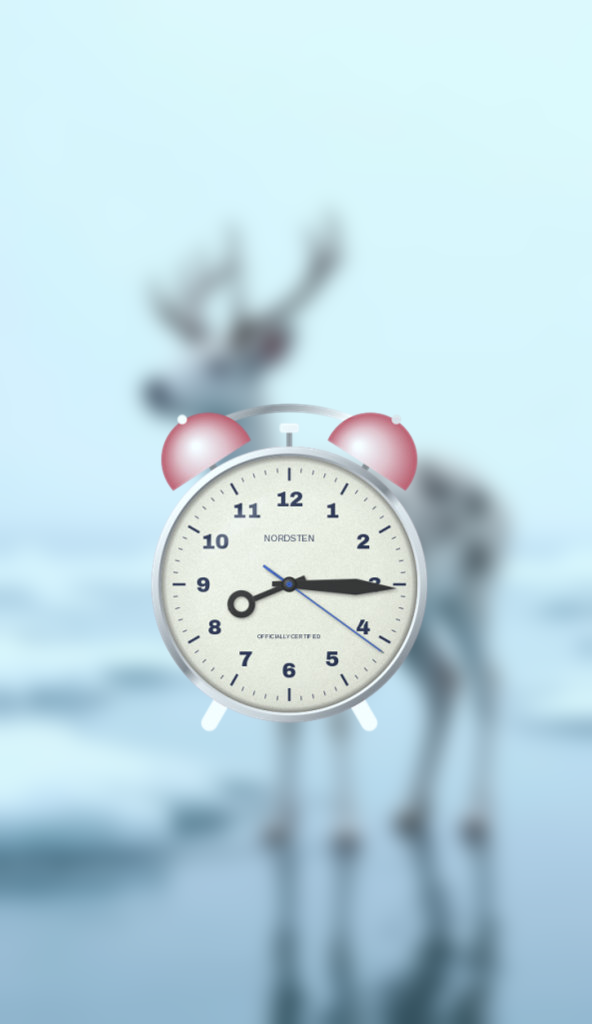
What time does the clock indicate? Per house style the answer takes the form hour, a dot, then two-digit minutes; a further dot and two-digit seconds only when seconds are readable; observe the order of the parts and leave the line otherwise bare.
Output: 8.15.21
